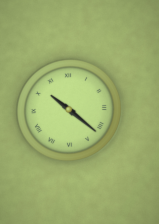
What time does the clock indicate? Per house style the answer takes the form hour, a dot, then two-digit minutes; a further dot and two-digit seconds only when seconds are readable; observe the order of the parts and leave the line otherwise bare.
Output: 10.22
